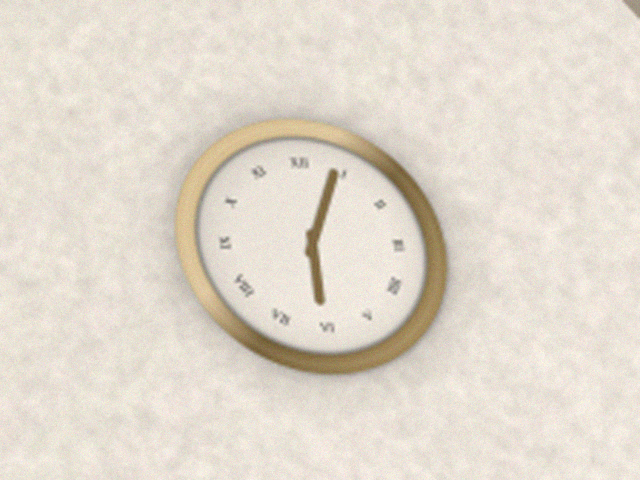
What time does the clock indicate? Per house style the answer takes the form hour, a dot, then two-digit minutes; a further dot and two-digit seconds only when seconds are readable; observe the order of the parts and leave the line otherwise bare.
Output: 6.04
